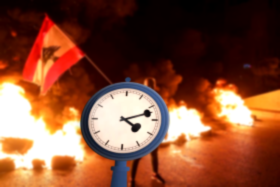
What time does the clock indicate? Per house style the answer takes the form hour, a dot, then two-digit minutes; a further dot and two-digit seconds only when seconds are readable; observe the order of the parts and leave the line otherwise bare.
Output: 4.12
